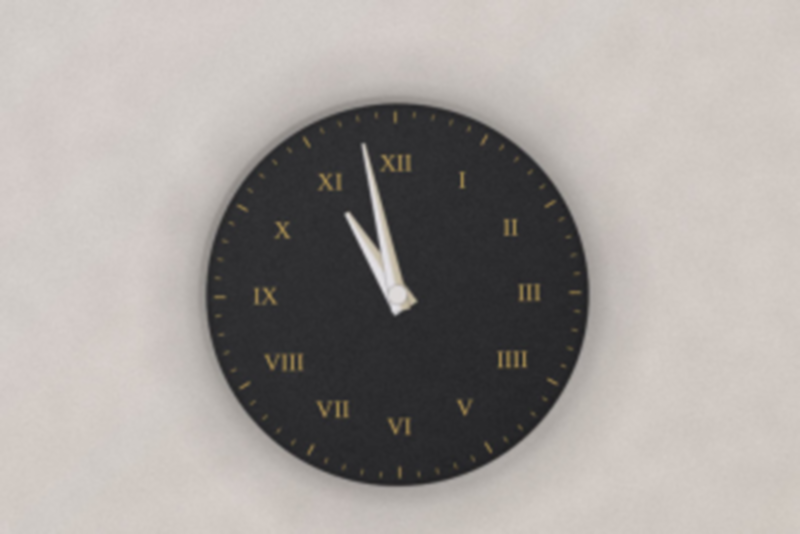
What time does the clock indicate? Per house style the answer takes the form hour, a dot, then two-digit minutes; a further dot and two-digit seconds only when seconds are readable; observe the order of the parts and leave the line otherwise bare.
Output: 10.58
